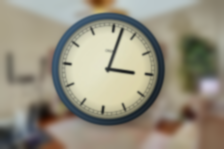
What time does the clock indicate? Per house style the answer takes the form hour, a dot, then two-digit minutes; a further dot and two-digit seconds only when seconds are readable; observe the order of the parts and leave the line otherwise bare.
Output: 3.02
